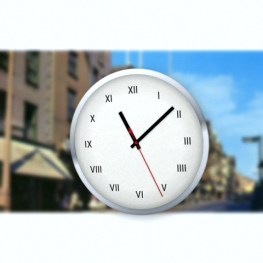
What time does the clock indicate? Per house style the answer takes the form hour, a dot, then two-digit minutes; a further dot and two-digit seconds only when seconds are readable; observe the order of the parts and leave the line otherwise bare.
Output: 11.08.26
